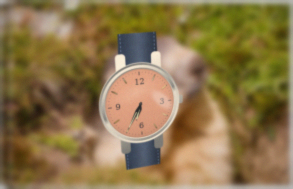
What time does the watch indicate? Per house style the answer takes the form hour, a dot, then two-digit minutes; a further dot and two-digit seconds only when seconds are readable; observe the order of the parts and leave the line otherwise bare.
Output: 6.35
